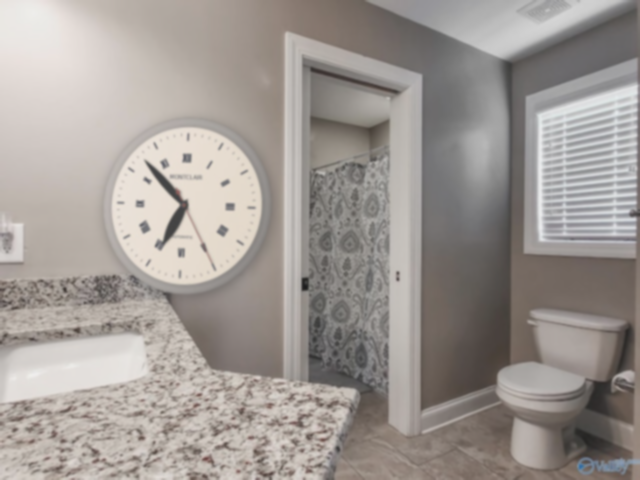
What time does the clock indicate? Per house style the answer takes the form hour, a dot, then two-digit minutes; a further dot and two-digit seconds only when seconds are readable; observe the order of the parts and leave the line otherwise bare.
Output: 6.52.25
